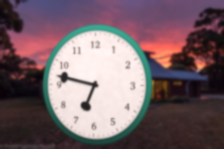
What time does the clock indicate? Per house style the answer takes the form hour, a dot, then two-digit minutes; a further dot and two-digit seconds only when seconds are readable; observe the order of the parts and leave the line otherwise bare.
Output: 6.47
